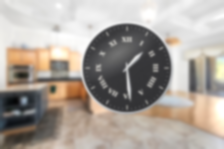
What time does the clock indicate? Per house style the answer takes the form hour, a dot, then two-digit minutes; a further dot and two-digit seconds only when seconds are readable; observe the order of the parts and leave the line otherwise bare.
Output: 1.29
